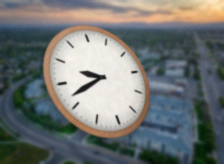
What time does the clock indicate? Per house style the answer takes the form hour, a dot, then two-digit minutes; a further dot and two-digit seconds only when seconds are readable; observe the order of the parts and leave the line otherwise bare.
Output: 9.42
